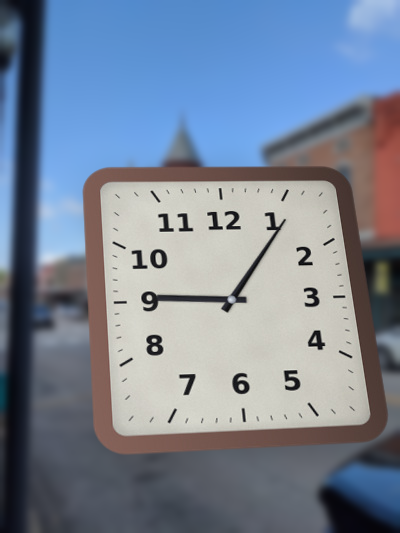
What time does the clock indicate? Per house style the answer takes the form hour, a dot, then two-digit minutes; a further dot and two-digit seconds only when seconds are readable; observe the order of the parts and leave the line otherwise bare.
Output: 9.06
